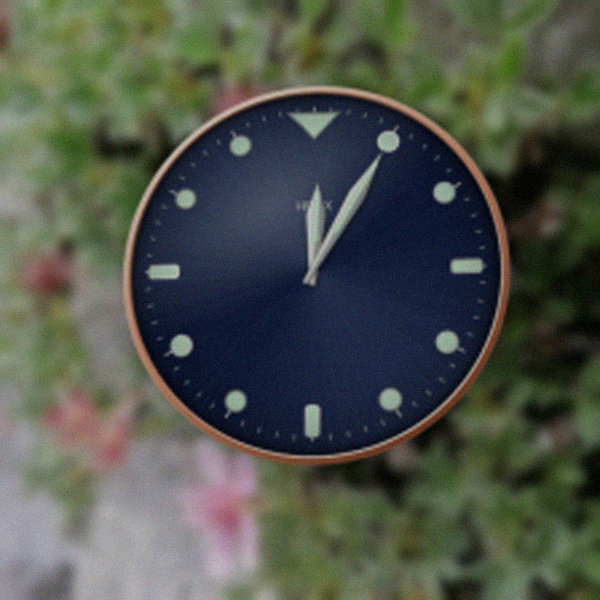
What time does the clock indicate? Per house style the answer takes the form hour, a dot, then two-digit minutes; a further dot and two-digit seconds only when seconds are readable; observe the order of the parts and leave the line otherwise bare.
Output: 12.05
